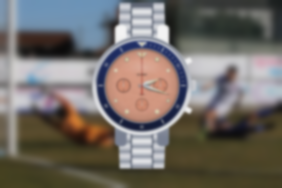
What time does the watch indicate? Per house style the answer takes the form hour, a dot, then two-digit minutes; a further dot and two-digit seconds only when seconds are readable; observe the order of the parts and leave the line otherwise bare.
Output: 2.18
